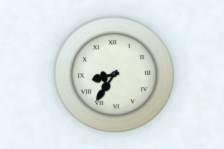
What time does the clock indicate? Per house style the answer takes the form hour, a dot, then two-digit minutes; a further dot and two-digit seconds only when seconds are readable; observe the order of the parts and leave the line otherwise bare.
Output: 8.36
